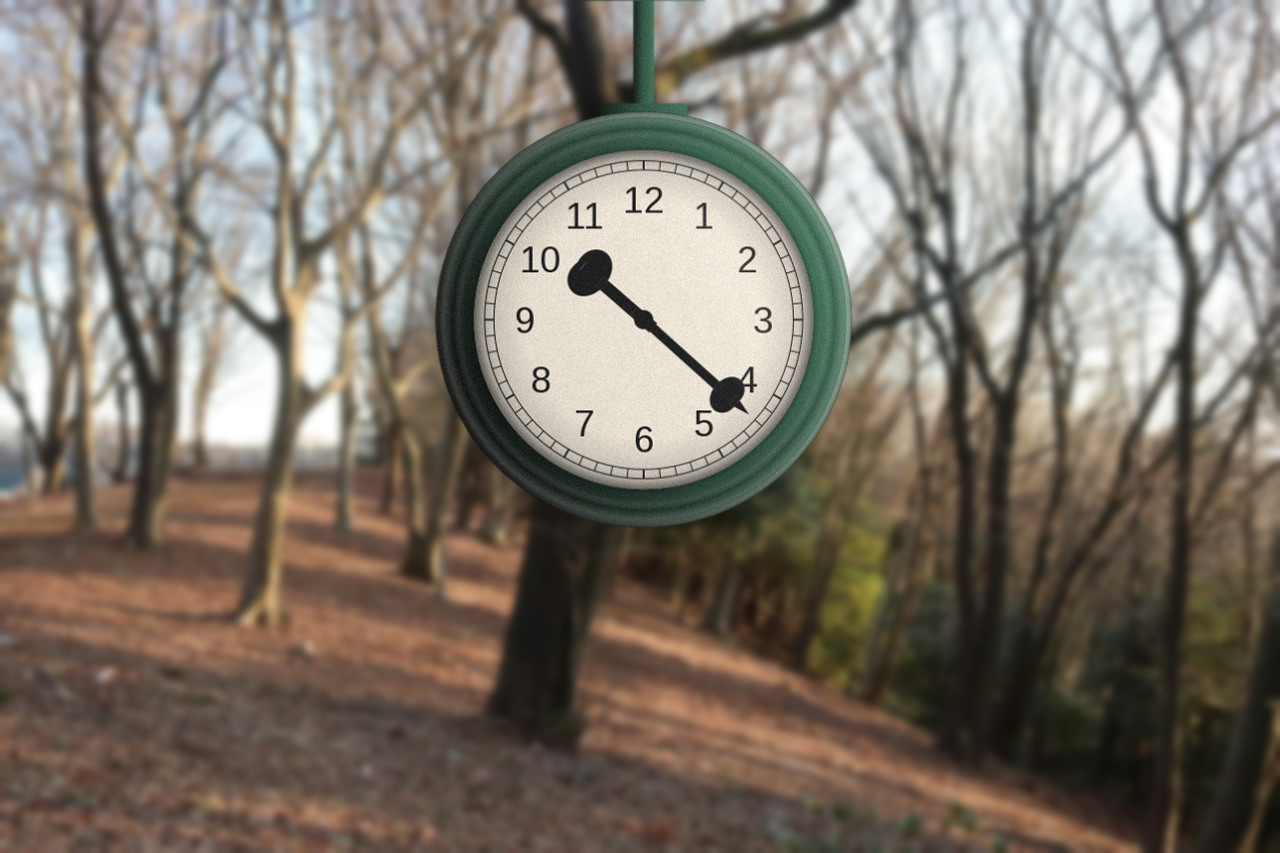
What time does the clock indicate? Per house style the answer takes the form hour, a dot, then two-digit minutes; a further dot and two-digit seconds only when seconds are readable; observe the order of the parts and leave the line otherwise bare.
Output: 10.22
